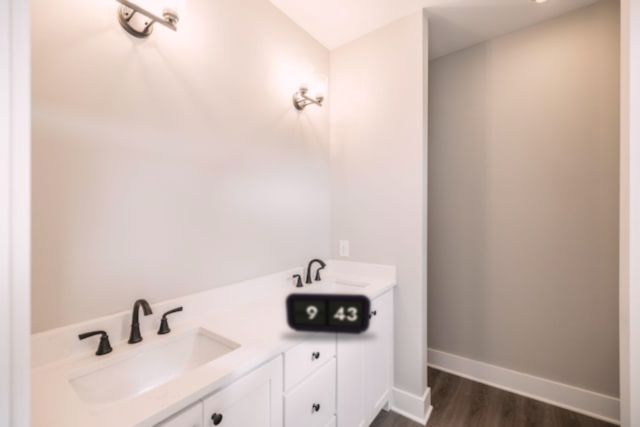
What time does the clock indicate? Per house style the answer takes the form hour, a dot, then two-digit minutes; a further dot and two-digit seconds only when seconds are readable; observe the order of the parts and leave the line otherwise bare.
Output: 9.43
